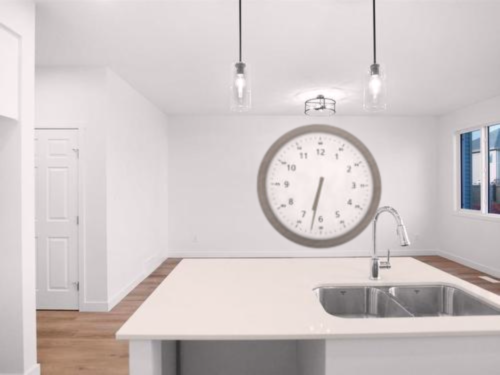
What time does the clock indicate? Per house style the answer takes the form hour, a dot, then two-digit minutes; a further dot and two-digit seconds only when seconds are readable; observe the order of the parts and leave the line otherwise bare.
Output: 6.32
